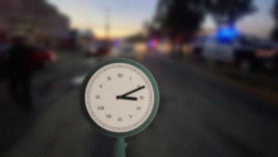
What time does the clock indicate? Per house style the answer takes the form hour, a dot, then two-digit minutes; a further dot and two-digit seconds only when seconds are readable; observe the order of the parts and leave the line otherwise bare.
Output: 3.11
